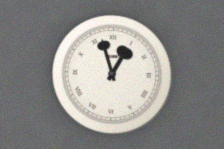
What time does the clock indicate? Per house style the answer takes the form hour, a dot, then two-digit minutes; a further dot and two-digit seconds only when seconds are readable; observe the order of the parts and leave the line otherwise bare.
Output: 12.57
